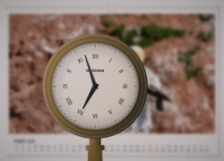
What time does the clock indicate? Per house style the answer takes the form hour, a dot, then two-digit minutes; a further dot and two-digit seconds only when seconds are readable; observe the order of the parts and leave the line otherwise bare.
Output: 6.57
